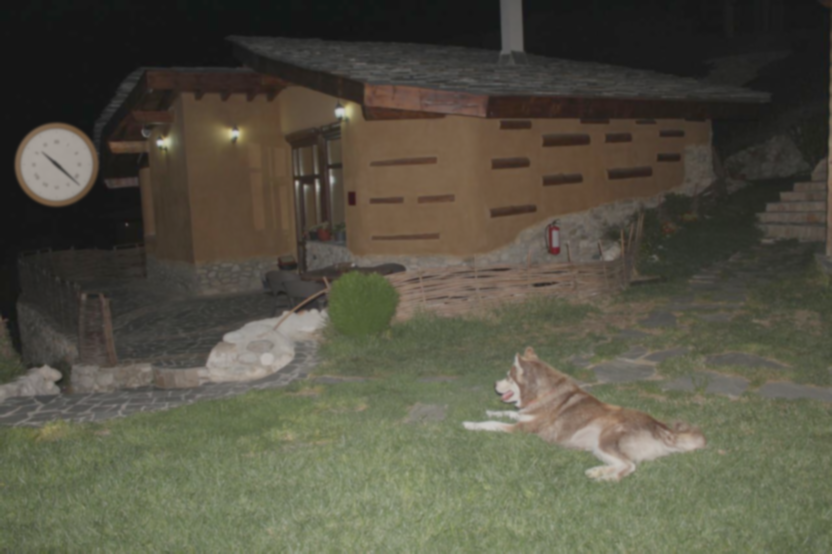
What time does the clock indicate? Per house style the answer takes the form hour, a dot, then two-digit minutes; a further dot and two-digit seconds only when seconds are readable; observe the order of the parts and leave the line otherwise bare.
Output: 10.22
